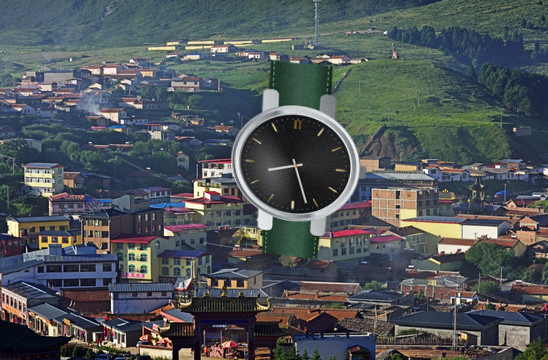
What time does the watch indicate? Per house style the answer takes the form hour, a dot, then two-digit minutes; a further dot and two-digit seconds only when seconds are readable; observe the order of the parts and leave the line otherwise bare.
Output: 8.27
